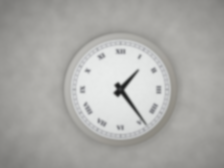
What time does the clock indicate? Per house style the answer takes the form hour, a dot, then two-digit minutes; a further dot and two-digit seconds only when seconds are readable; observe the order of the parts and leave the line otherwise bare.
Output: 1.24
